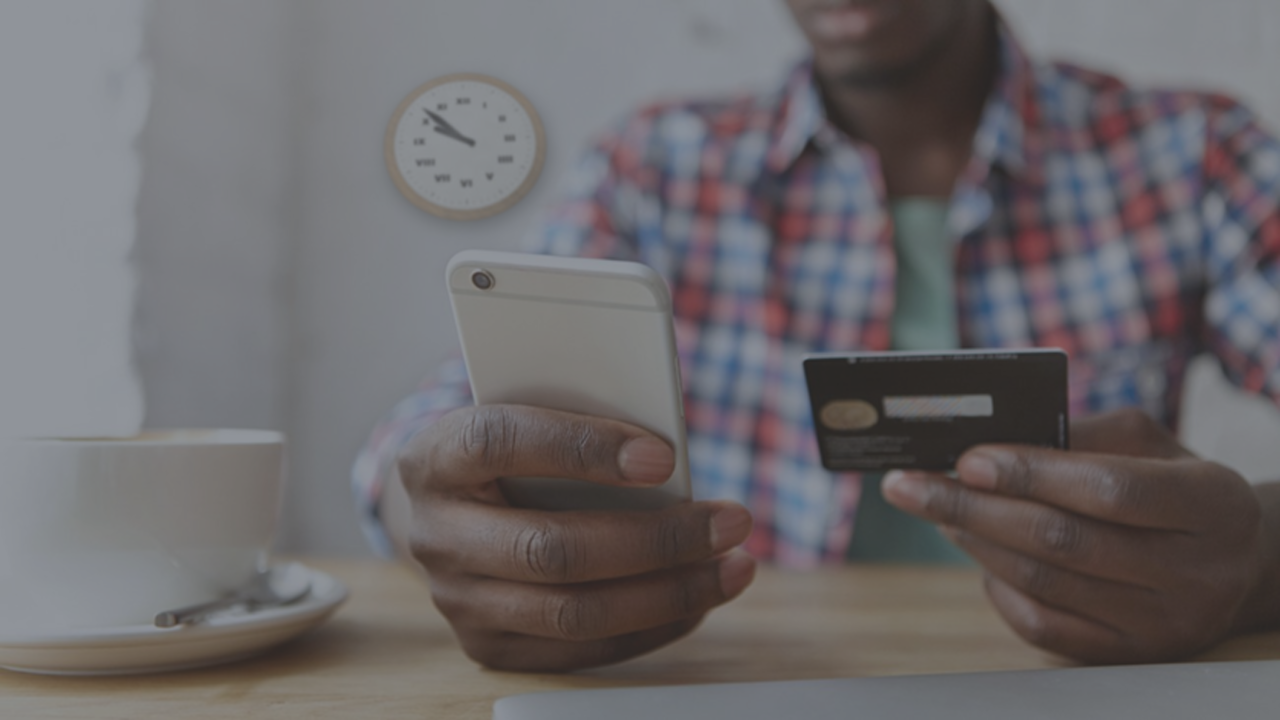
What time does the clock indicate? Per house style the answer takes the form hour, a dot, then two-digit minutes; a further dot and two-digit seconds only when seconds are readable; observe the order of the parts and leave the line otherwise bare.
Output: 9.52
